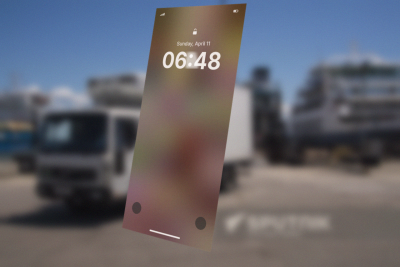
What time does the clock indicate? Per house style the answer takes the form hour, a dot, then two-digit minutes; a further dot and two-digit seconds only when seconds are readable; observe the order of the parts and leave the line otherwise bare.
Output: 6.48
